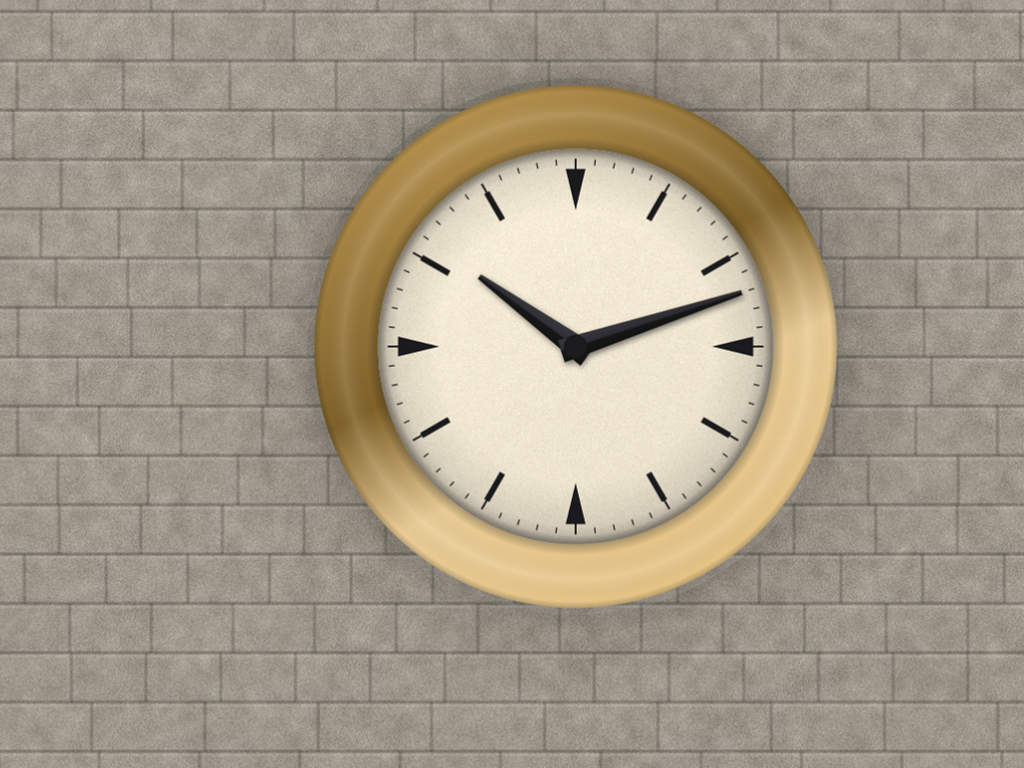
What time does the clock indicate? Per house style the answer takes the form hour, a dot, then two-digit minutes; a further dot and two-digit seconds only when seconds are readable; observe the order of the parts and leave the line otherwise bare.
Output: 10.12
